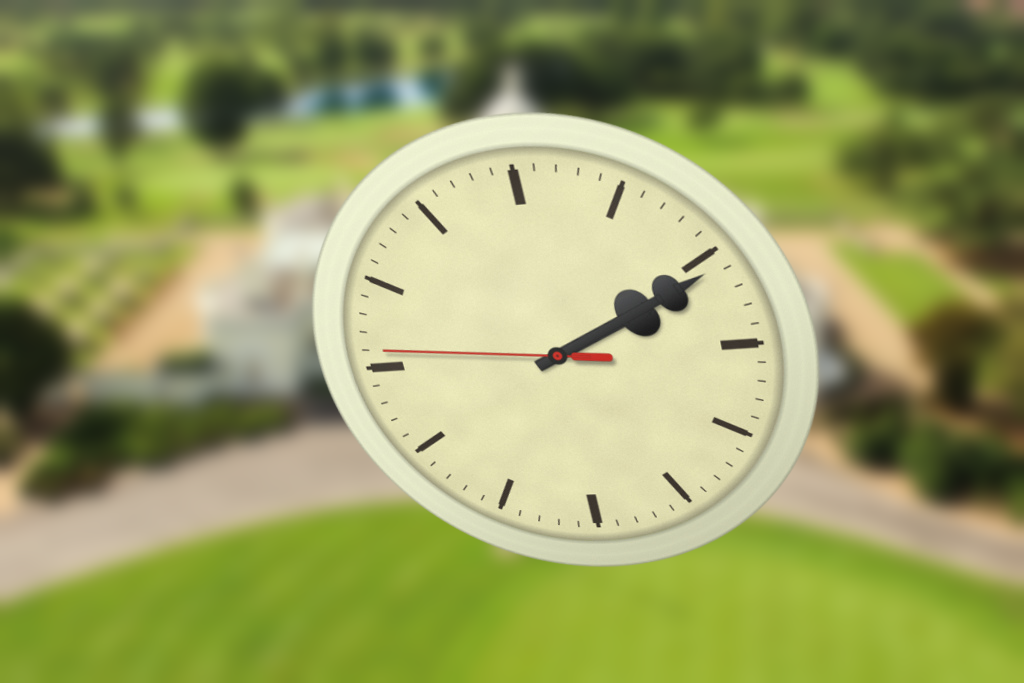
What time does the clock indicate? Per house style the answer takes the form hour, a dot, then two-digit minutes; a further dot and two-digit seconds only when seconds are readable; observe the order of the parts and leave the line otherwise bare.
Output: 2.10.46
